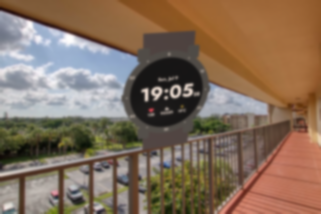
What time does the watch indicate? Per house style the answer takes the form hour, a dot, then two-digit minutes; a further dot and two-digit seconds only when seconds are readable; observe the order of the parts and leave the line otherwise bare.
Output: 19.05
